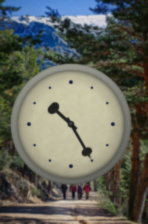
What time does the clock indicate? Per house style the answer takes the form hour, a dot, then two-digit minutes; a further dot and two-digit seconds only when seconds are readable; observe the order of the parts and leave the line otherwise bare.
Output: 10.25
